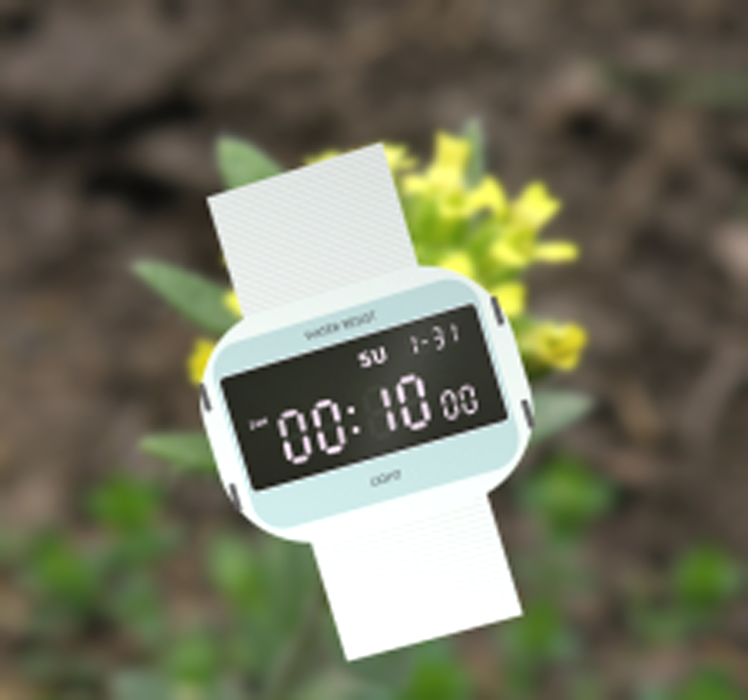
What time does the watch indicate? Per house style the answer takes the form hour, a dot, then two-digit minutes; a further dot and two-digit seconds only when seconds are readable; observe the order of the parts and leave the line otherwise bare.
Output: 0.10.00
